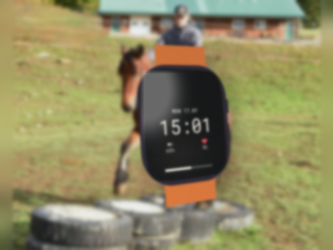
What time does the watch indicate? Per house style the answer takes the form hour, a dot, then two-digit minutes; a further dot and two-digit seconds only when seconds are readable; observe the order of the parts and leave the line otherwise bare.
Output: 15.01
